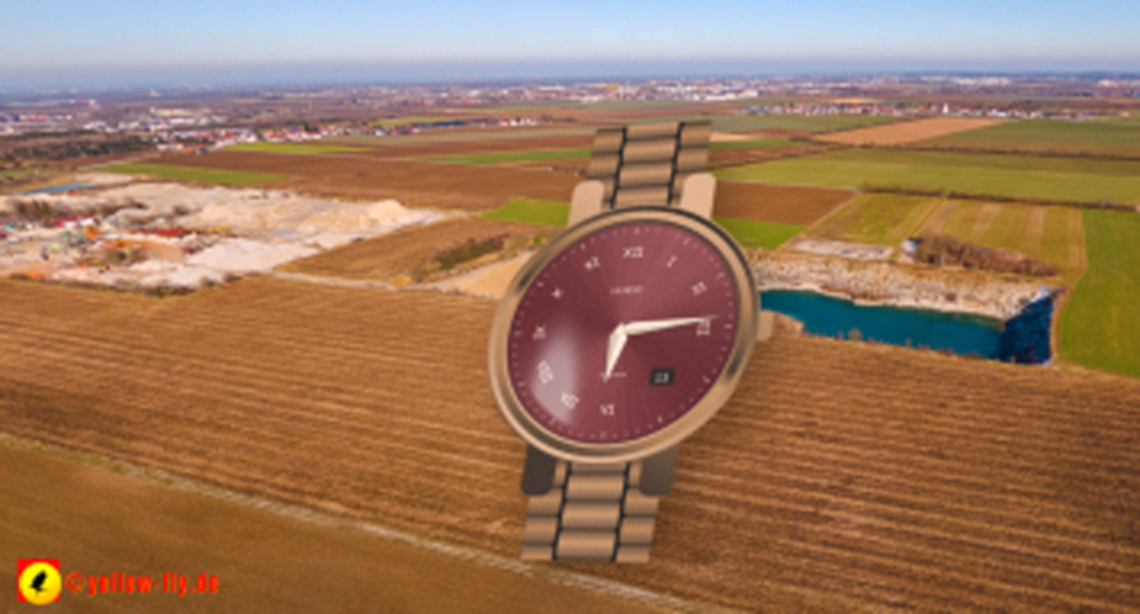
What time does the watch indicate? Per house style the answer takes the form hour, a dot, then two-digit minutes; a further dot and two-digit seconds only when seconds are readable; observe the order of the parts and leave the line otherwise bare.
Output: 6.14
